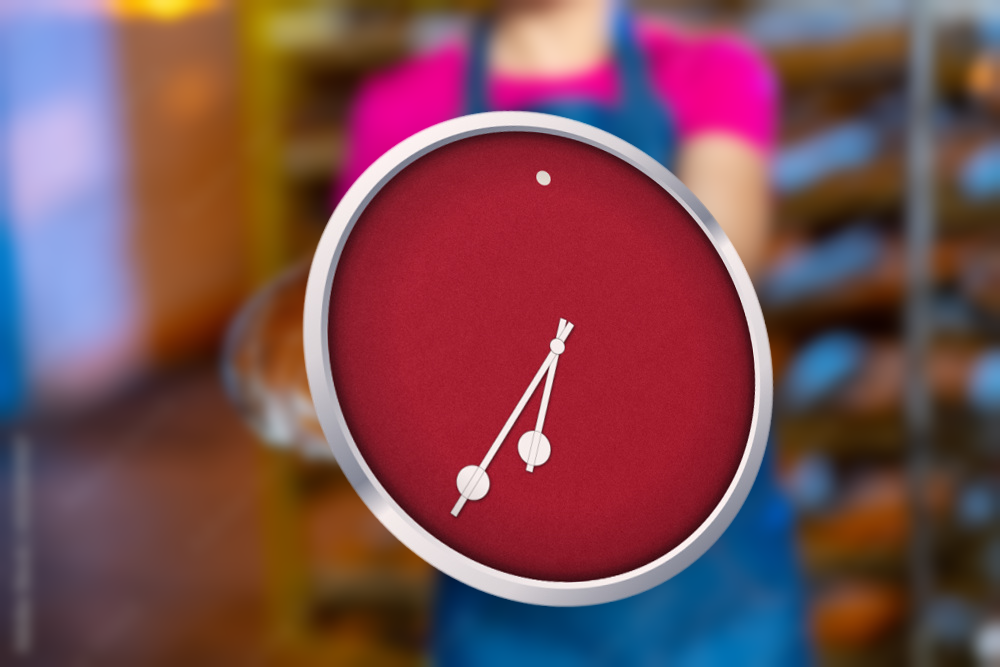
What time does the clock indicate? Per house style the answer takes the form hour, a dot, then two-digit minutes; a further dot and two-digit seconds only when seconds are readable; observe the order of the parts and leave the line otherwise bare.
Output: 6.36
